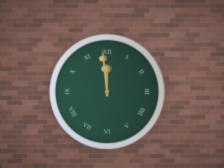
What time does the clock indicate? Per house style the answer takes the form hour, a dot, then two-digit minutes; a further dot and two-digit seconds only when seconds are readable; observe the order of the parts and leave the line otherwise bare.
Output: 11.59
